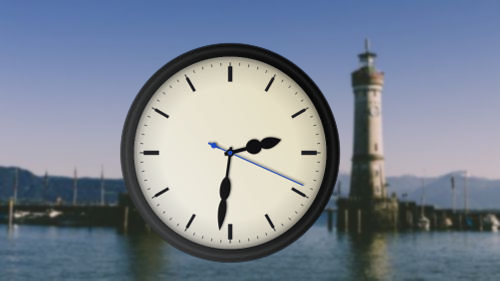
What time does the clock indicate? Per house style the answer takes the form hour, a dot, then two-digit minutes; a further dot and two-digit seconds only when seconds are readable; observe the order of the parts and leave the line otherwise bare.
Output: 2.31.19
